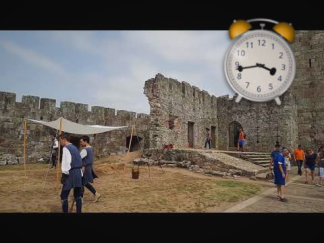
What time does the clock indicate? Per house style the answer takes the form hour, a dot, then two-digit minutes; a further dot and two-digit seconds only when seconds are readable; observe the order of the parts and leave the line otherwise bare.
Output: 3.43
